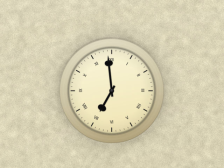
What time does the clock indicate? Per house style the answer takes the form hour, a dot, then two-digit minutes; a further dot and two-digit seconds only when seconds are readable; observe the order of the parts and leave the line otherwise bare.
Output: 6.59
